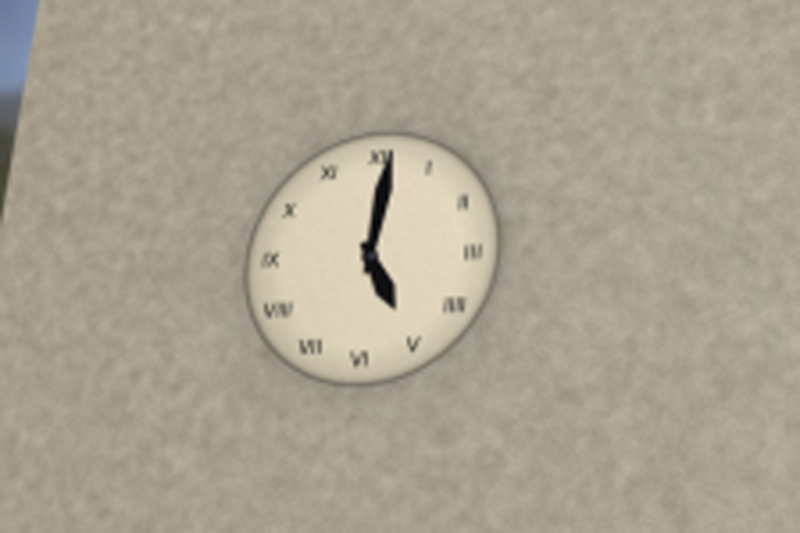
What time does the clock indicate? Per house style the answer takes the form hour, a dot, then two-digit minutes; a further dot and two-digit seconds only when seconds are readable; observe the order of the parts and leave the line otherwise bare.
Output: 5.01
